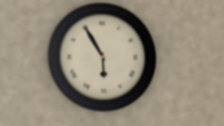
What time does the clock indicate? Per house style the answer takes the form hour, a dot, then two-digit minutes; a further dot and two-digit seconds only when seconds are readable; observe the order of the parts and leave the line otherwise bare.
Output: 5.55
